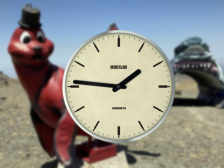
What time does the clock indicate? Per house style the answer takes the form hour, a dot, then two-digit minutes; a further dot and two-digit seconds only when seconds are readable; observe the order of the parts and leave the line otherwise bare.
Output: 1.46
